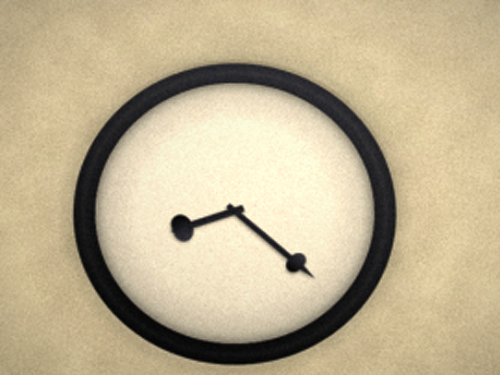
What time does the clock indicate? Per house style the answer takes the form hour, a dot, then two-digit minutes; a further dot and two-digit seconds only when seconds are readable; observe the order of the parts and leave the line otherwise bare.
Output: 8.22
